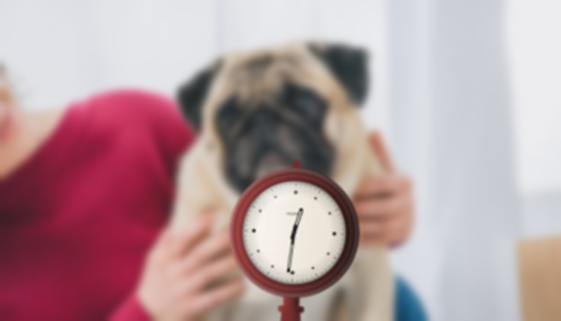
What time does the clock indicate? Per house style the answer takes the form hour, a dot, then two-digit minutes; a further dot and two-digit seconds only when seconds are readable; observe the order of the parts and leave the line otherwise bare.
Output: 12.31
